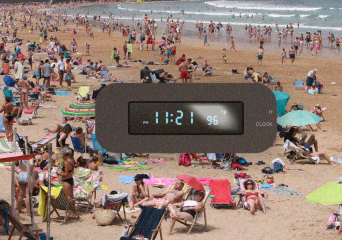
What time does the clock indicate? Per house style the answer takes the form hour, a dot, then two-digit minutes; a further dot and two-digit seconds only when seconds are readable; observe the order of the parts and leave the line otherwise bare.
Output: 11.21
